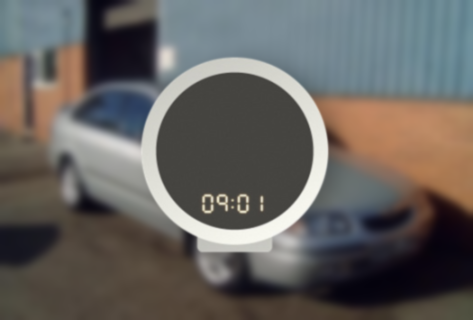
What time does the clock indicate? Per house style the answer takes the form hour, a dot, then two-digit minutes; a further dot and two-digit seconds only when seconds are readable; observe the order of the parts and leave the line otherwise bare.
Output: 9.01
